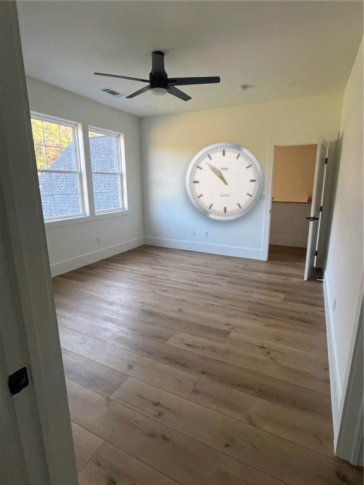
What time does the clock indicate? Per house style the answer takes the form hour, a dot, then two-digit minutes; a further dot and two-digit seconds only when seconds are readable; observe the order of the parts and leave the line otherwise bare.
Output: 10.53
